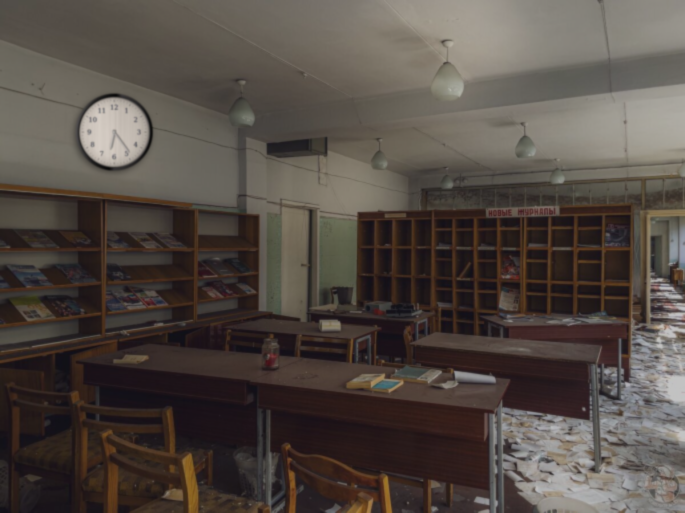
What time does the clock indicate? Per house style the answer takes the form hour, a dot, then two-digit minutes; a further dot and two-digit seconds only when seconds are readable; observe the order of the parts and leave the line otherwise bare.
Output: 6.24
